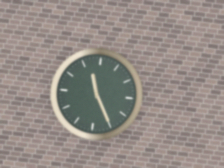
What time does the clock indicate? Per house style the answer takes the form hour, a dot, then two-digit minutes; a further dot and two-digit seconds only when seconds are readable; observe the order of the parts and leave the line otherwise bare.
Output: 11.25
